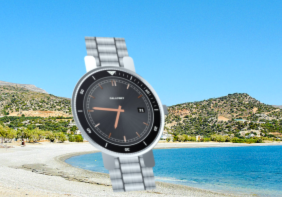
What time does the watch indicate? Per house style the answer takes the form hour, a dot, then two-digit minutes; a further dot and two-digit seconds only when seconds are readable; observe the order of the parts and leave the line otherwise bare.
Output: 6.46
